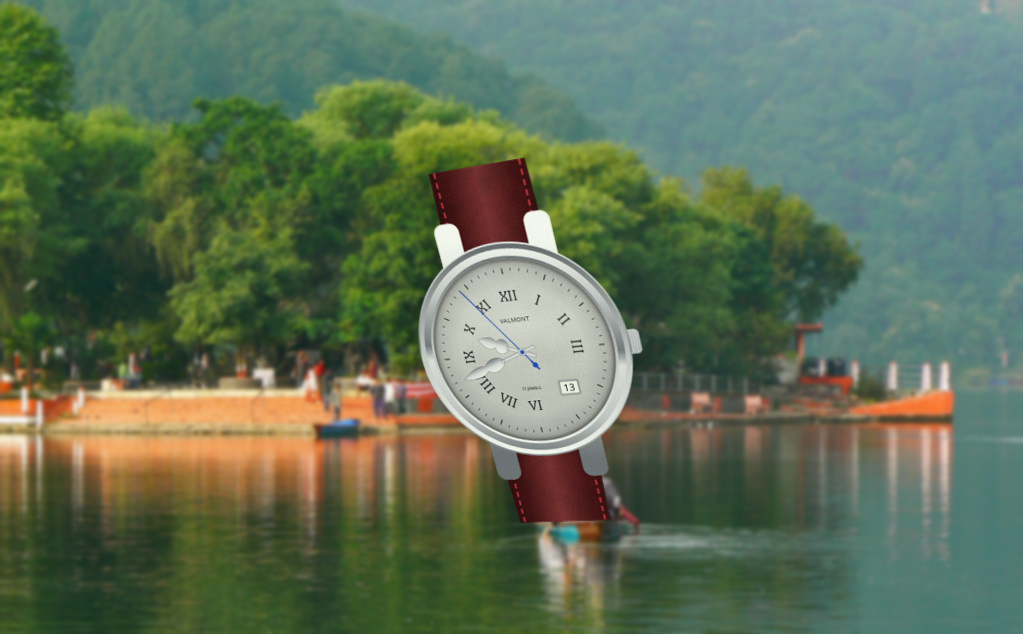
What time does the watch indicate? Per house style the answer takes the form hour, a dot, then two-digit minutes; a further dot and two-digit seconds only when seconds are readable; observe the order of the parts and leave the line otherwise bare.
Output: 9.41.54
